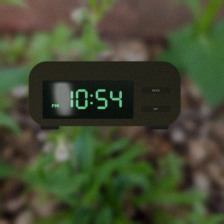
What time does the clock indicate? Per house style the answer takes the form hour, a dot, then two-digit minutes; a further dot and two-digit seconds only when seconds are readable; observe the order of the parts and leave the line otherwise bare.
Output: 10.54
